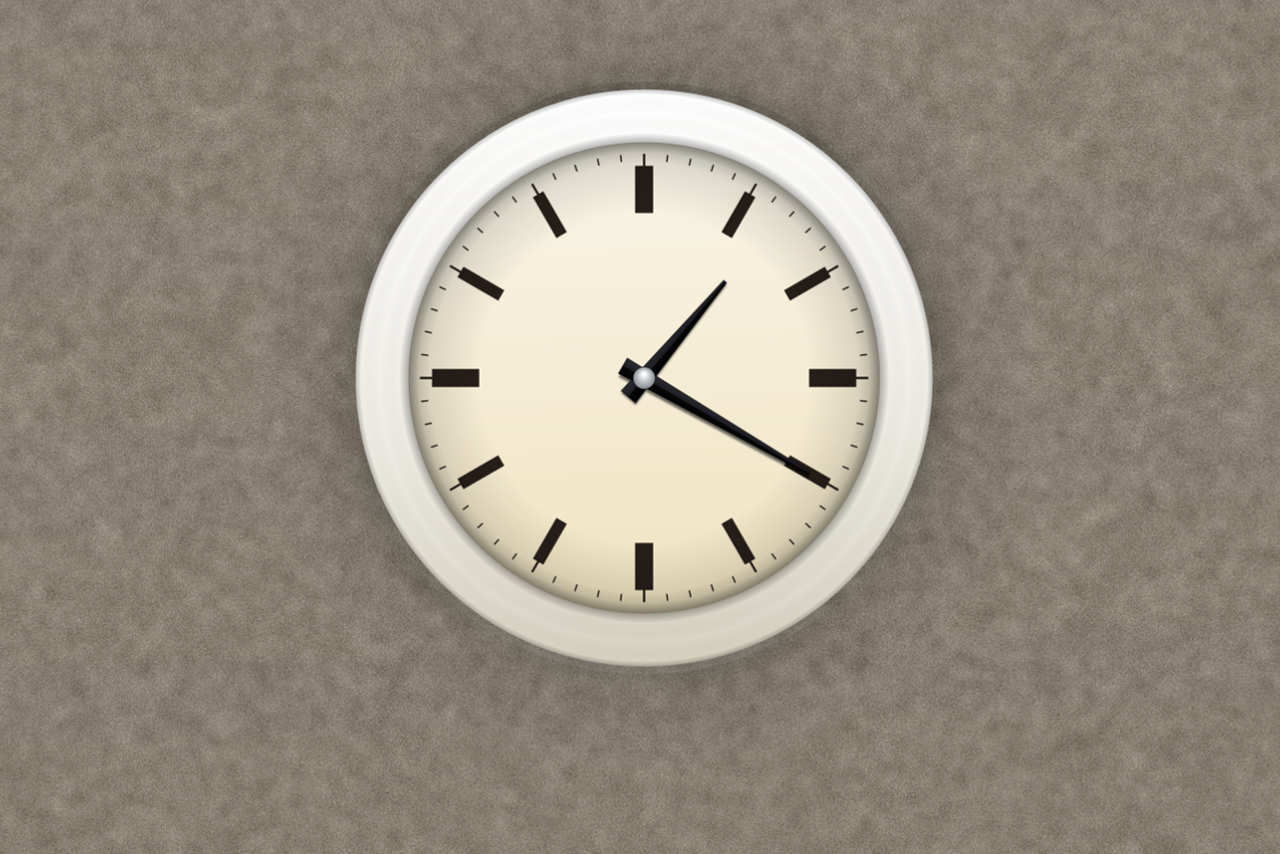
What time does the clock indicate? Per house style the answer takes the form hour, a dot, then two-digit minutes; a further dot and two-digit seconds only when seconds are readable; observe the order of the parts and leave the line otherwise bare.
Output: 1.20
